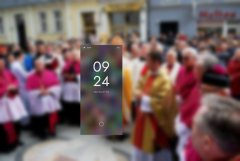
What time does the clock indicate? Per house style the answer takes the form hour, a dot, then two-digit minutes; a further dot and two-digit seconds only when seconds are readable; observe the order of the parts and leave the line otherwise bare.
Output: 9.24
